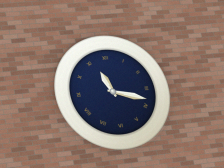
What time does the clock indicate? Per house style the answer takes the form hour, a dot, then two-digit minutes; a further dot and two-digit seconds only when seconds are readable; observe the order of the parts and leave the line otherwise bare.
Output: 11.18
